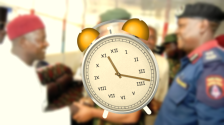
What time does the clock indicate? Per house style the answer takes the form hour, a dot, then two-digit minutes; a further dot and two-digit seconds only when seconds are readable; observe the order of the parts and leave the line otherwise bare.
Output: 11.18
